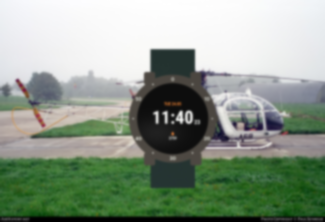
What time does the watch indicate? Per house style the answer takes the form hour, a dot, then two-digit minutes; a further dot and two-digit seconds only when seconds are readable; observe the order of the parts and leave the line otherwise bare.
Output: 11.40
